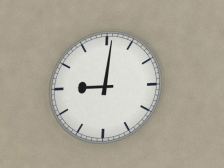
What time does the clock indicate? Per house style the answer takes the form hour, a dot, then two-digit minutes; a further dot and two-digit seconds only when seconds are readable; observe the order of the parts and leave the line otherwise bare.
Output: 9.01
